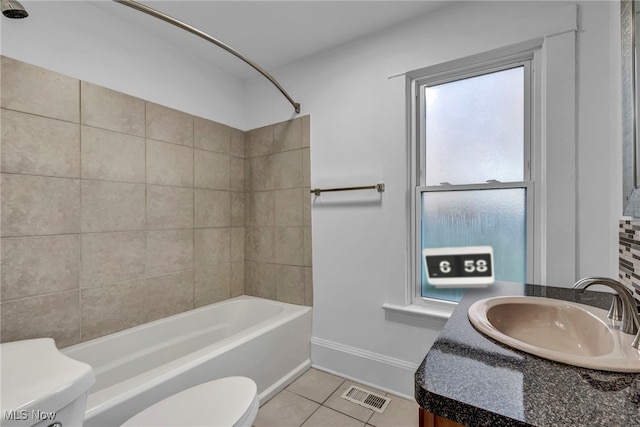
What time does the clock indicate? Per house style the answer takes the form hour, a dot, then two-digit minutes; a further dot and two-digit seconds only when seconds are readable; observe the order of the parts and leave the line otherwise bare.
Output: 6.58
